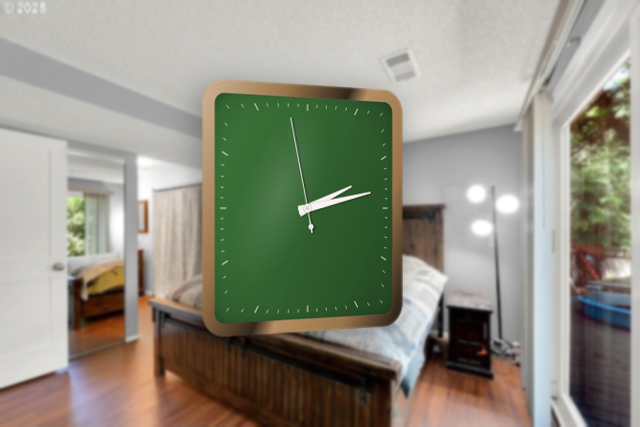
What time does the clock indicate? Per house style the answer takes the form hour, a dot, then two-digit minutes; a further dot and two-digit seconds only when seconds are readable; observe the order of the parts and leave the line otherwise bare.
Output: 2.12.58
